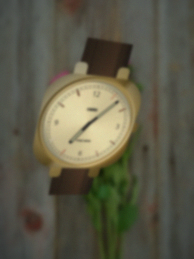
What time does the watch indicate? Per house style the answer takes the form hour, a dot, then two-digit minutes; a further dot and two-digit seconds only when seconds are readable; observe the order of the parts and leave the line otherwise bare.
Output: 7.07
